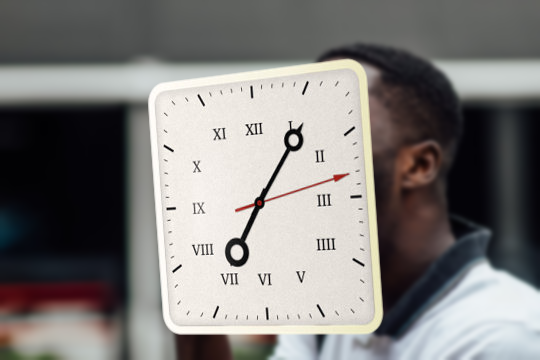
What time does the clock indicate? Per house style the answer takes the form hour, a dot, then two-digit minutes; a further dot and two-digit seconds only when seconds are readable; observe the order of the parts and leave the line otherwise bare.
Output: 7.06.13
